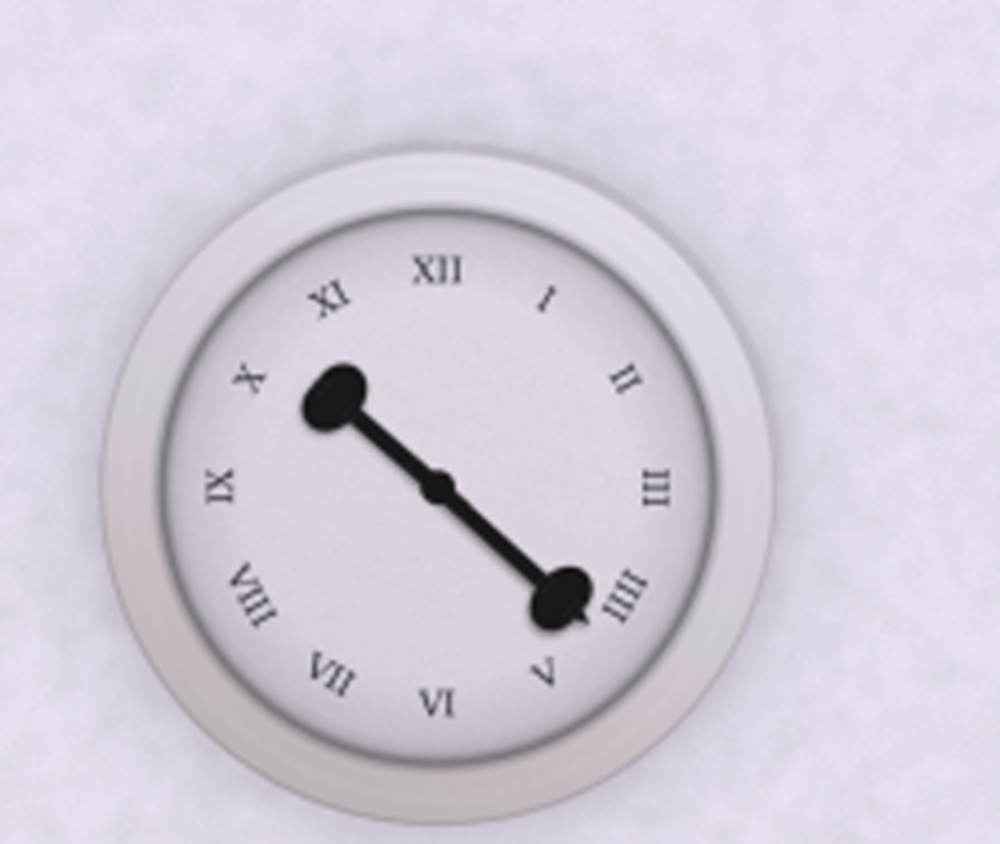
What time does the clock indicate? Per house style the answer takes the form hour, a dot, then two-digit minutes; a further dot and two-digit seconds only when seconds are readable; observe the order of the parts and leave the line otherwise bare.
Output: 10.22
